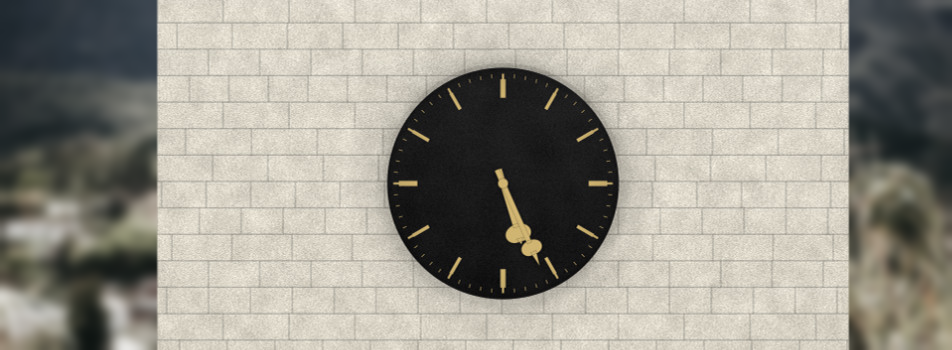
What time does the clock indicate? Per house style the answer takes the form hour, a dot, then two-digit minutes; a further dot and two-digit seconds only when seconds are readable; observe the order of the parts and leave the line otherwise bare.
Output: 5.26
